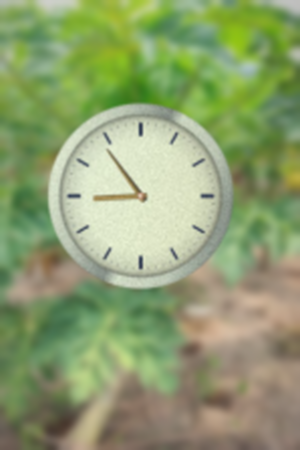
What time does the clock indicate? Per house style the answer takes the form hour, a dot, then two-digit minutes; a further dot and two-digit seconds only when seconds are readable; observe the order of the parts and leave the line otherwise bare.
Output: 8.54
